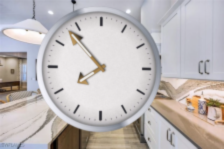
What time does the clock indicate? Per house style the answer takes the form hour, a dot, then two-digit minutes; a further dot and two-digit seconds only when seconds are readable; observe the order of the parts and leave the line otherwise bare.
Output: 7.53
